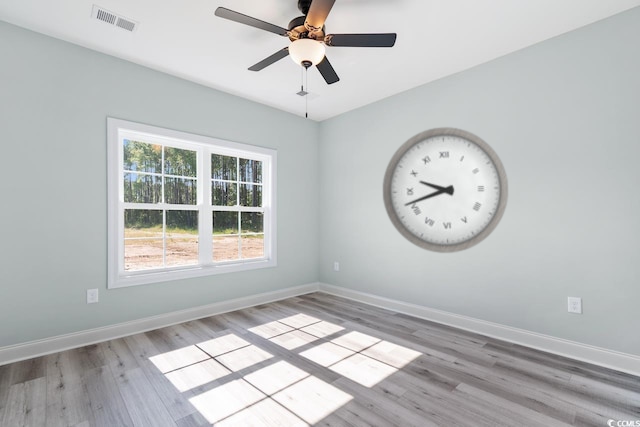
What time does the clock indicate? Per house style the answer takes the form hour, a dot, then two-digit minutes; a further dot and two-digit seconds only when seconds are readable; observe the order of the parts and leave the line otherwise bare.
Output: 9.42
